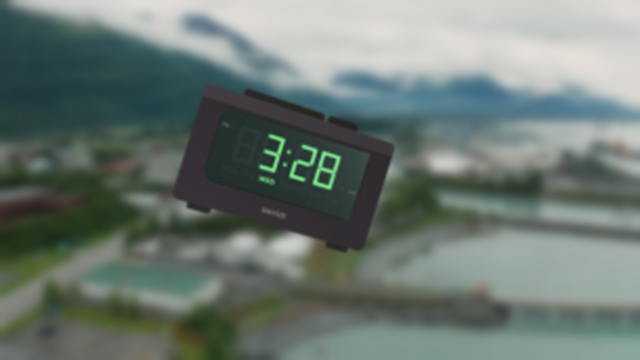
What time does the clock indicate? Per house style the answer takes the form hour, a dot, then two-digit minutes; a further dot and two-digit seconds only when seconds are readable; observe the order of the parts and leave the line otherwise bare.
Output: 3.28
